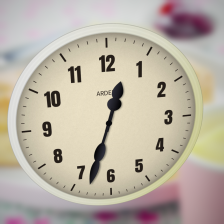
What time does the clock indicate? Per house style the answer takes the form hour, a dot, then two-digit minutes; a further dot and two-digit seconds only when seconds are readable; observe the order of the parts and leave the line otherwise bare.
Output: 12.33
